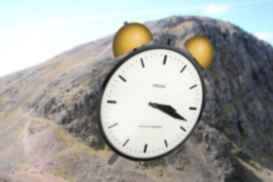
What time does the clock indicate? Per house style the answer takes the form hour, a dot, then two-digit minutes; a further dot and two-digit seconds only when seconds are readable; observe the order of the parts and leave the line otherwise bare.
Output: 3.18
